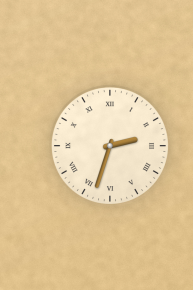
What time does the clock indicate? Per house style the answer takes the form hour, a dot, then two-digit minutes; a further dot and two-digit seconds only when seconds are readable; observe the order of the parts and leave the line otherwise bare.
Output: 2.33
